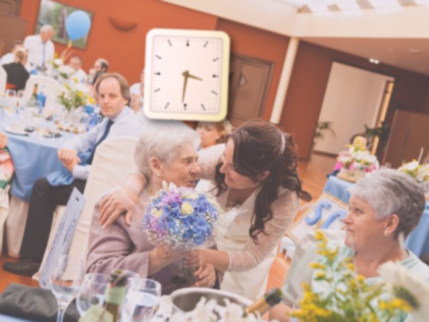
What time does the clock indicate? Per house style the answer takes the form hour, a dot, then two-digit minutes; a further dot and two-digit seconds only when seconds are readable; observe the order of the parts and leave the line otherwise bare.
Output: 3.31
